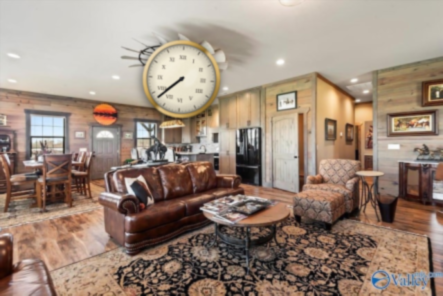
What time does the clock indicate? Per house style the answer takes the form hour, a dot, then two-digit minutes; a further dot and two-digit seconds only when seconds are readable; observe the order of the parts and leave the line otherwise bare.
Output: 7.38
